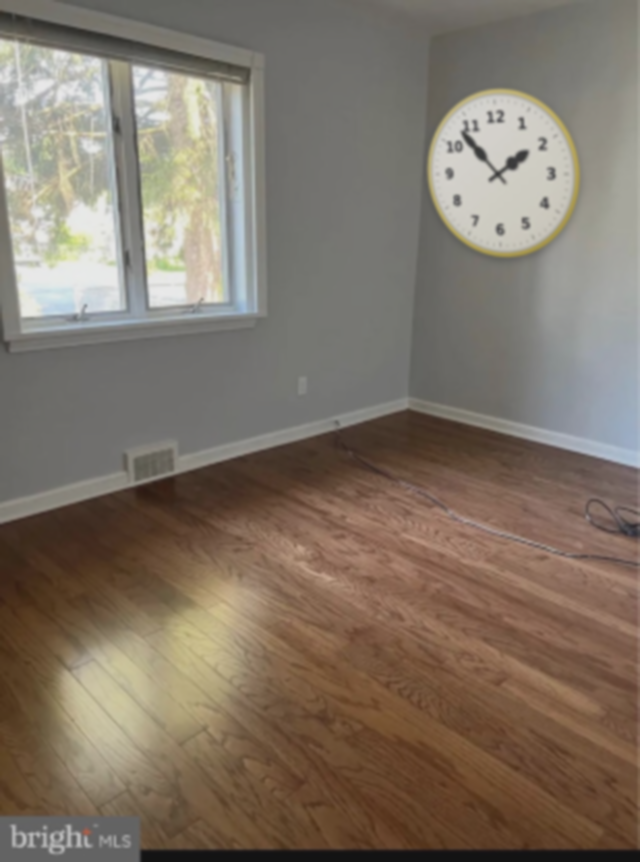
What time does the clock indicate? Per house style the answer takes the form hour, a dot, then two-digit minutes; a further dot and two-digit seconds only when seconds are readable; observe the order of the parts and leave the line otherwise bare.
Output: 1.53
